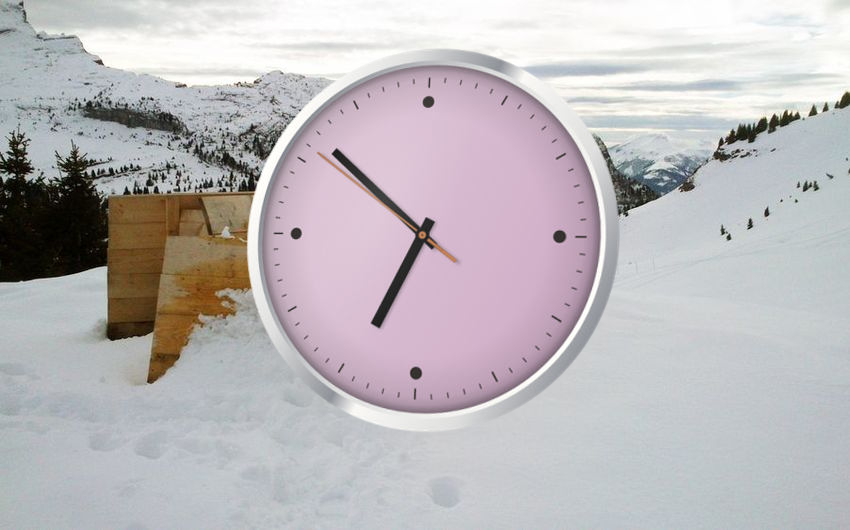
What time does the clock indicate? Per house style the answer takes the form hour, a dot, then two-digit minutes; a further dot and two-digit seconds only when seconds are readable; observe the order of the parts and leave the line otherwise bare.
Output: 6.51.51
